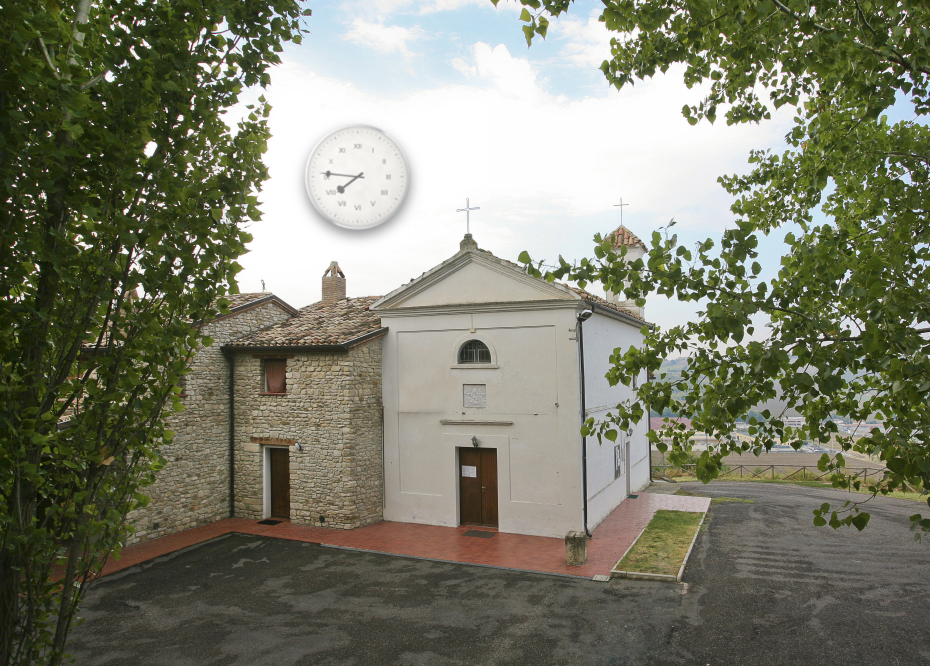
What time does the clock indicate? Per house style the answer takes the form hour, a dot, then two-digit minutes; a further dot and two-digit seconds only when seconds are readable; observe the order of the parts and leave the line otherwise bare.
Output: 7.46
